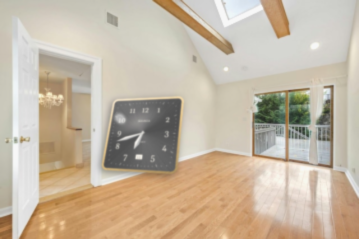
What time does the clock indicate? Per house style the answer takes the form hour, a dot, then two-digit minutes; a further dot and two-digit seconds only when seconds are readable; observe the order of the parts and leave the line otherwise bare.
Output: 6.42
